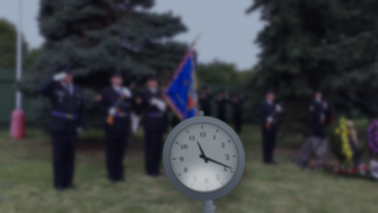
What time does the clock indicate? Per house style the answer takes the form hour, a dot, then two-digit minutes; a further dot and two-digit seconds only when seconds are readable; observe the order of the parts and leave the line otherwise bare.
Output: 11.19
